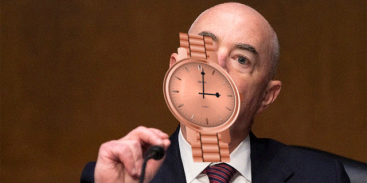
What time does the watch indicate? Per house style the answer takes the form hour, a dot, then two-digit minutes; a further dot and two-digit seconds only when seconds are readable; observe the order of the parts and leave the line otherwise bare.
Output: 3.01
